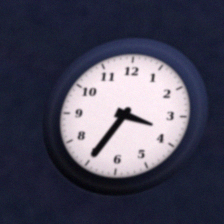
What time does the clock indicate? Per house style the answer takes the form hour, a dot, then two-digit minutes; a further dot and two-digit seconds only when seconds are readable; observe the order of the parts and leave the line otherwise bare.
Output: 3.35
